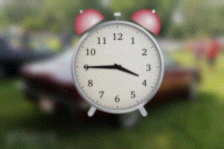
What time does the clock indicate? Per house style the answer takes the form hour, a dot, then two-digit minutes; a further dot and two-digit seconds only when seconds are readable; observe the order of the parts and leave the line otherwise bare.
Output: 3.45
